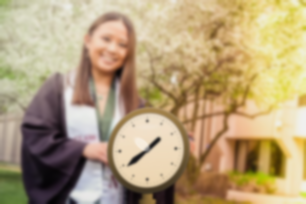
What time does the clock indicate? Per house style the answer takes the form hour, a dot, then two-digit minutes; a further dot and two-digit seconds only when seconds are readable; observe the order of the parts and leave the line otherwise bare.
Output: 1.39
